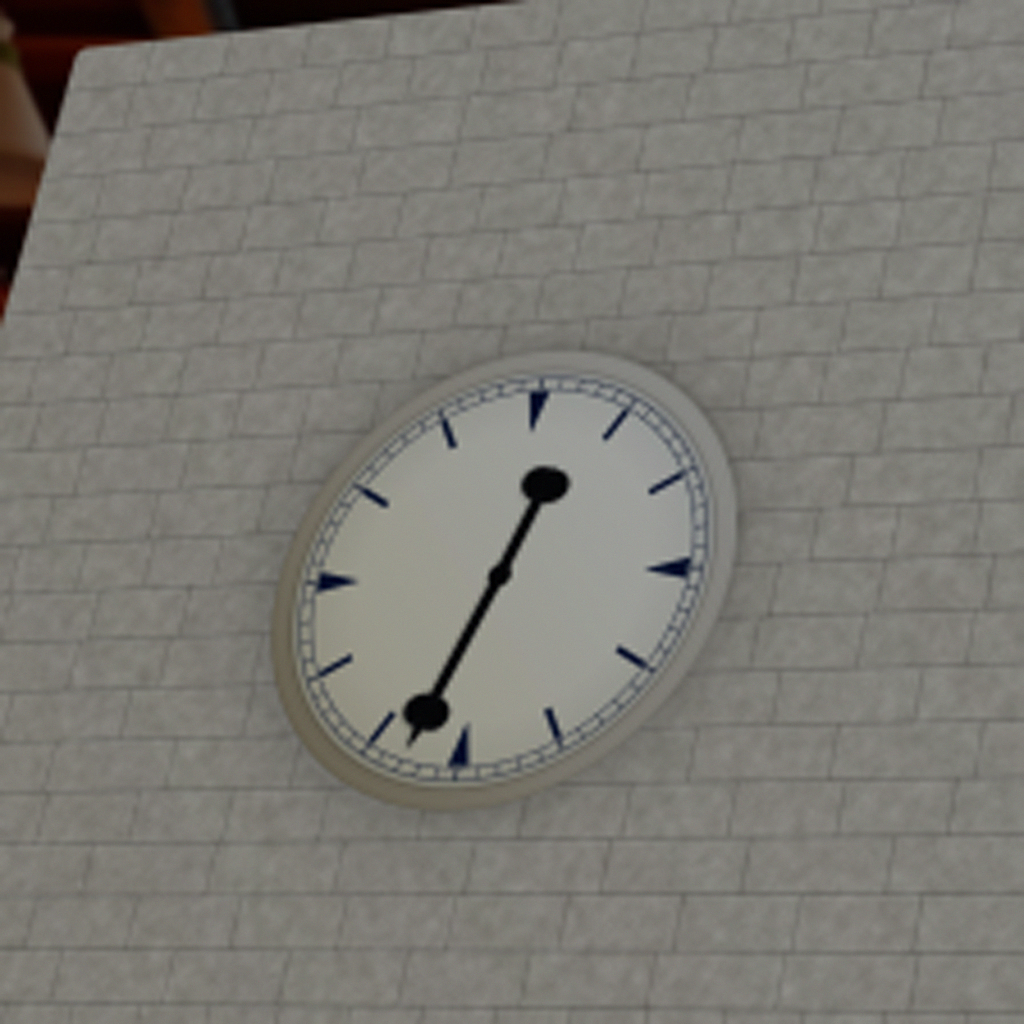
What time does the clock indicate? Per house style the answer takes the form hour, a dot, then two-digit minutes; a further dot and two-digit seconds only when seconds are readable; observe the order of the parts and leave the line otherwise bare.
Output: 12.33
